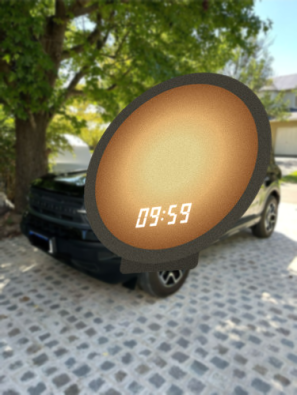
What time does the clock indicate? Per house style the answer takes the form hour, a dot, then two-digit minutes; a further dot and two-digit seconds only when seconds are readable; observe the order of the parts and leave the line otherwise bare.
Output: 9.59
